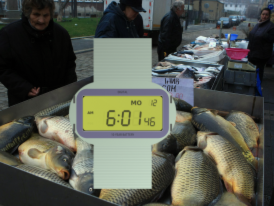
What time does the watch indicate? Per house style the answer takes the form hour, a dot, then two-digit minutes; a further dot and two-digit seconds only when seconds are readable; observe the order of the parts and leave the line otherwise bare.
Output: 6.01.46
